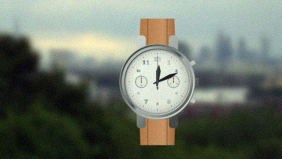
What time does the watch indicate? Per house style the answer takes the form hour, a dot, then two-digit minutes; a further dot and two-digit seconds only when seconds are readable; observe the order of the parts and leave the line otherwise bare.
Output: 12.11
